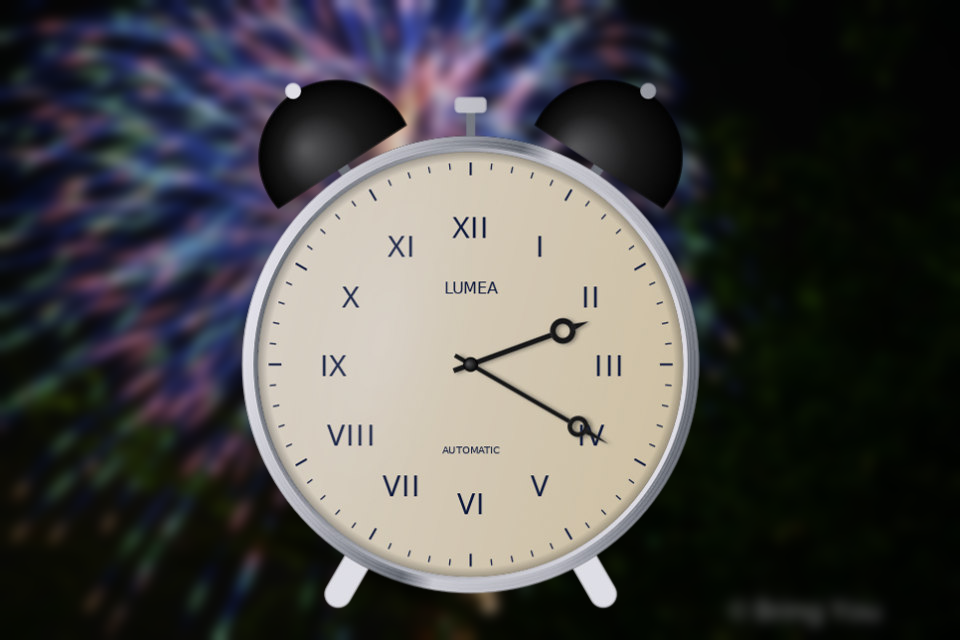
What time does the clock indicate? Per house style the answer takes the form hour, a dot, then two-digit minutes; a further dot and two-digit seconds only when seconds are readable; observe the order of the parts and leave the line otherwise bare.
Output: 2.20
